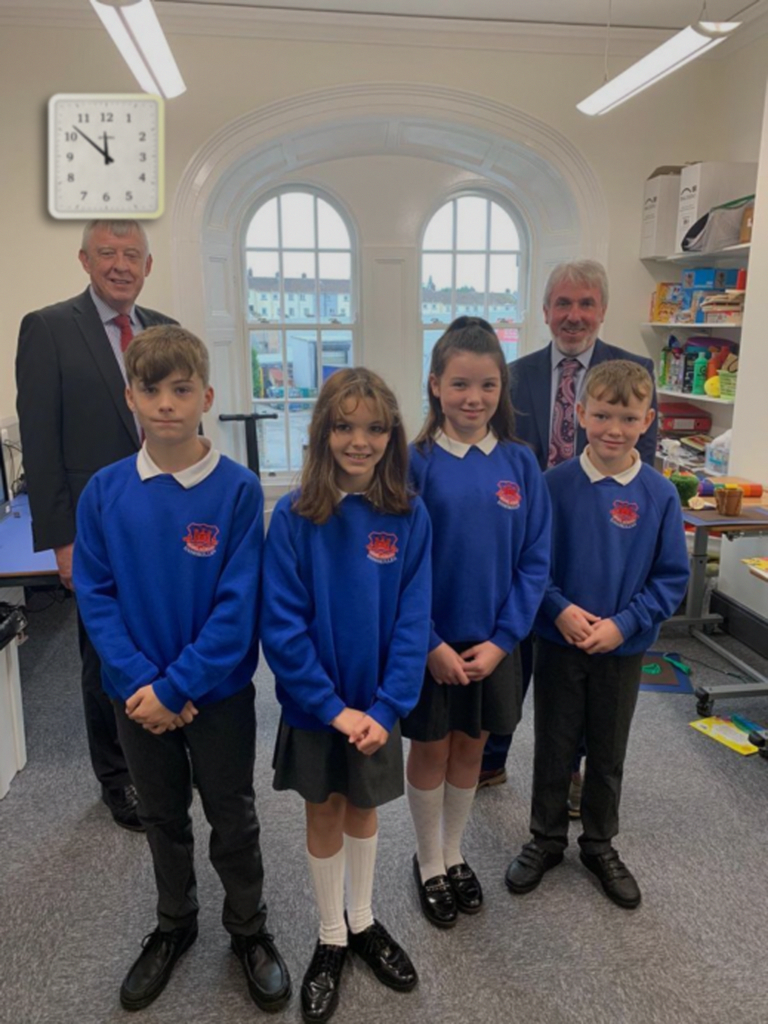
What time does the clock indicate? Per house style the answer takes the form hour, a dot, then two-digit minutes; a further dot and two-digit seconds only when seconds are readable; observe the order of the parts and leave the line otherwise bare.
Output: 11.52
